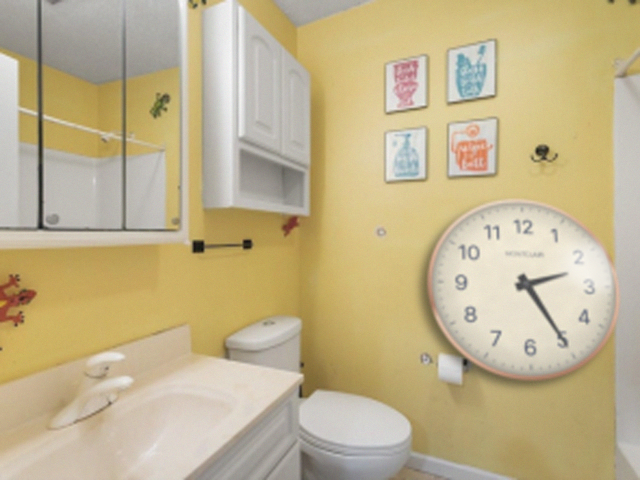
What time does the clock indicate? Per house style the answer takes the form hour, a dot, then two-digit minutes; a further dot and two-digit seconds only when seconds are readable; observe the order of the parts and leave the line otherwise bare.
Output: 2.25
